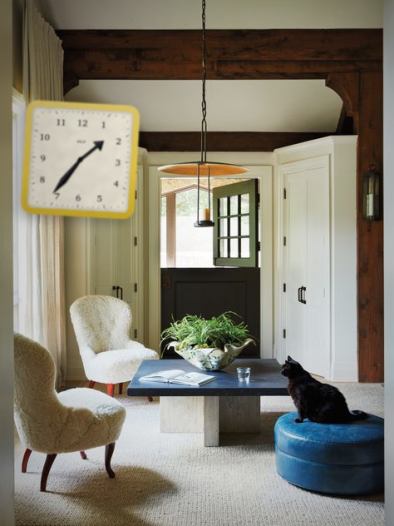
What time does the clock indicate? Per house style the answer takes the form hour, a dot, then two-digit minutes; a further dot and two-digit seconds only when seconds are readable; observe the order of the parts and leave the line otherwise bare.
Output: 1.36
